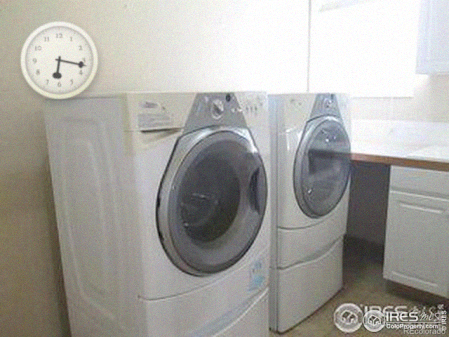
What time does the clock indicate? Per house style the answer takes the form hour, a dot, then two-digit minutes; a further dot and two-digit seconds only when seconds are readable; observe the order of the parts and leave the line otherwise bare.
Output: 6.17
